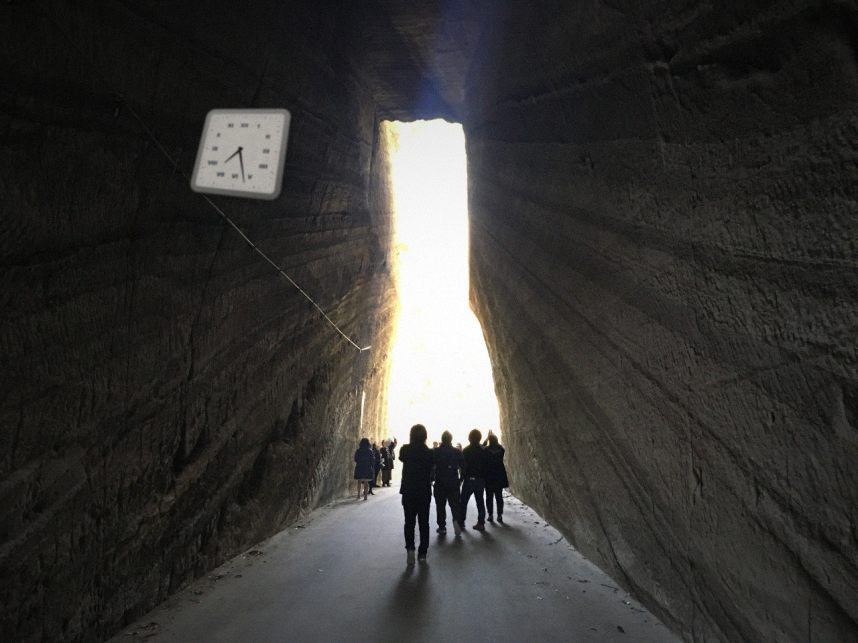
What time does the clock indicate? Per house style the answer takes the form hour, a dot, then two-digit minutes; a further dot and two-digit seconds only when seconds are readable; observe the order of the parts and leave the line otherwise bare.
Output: 7.27
